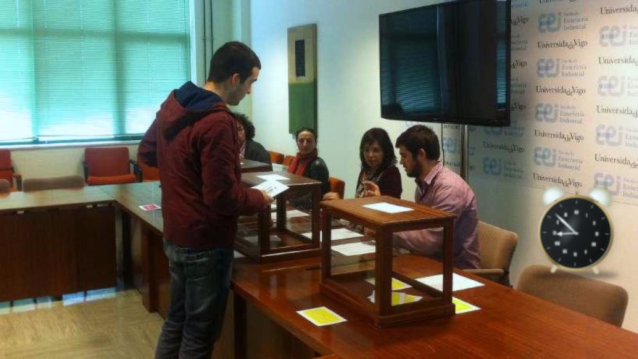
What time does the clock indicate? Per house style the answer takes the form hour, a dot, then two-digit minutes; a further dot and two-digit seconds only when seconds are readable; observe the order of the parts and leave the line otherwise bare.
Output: 8.52
